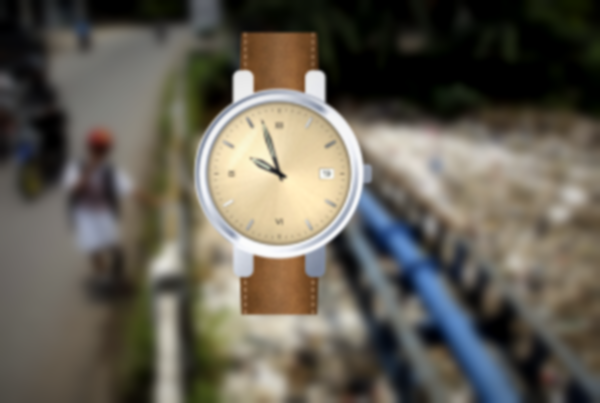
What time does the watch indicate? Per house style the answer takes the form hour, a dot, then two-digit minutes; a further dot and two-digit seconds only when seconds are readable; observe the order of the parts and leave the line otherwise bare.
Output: 9.57
